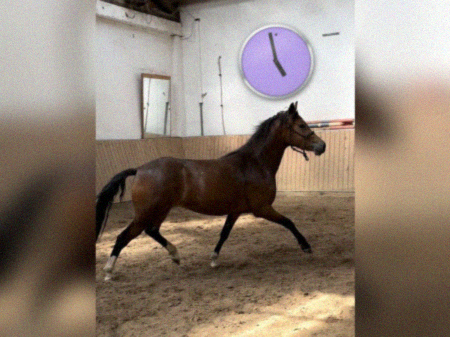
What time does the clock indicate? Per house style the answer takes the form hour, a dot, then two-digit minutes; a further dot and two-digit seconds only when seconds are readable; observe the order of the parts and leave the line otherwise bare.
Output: 4.58
